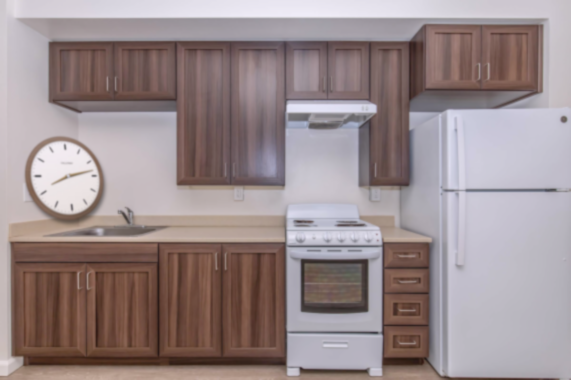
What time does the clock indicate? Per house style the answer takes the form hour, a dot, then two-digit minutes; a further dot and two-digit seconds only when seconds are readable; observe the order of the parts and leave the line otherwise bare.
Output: 8.13
